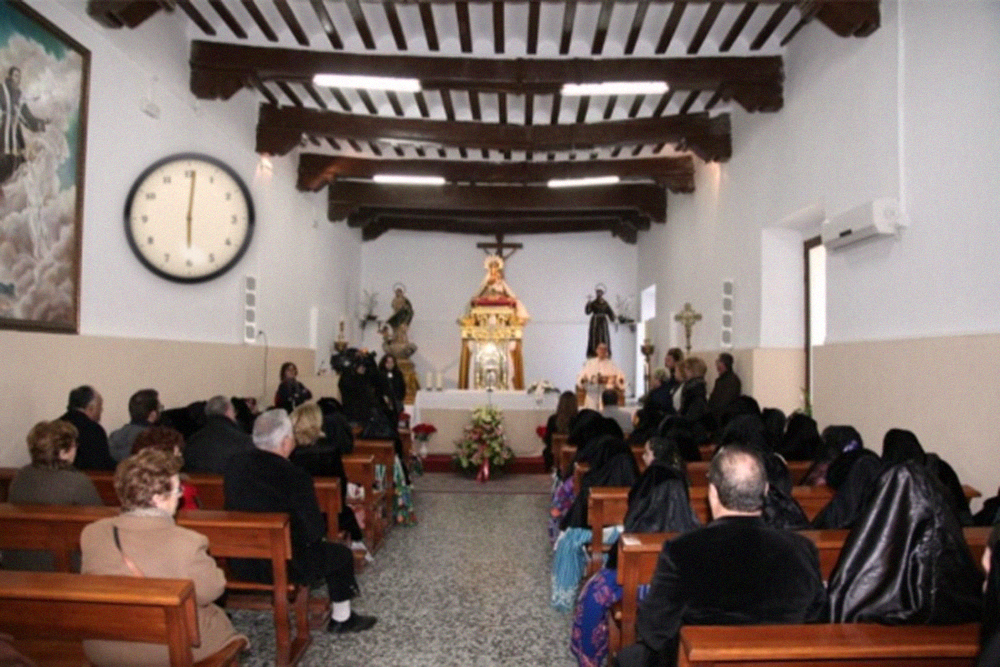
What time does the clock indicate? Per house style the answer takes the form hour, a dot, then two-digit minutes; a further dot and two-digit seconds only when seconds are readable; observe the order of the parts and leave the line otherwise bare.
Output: 6.01
